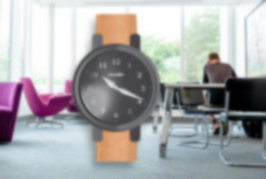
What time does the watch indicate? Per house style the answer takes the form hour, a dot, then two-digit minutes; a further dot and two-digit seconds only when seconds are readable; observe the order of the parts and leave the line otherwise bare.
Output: 10.19
